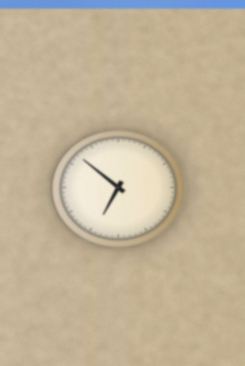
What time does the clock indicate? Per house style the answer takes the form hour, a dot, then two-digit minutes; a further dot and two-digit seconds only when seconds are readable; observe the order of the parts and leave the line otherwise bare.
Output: 6.52
